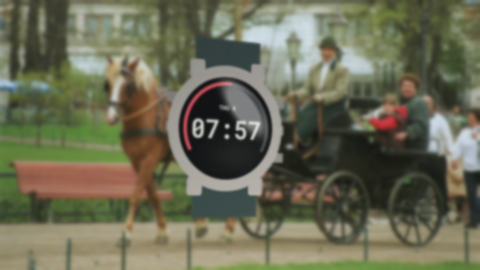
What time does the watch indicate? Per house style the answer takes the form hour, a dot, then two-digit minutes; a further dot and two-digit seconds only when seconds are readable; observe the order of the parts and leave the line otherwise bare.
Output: 7.57
